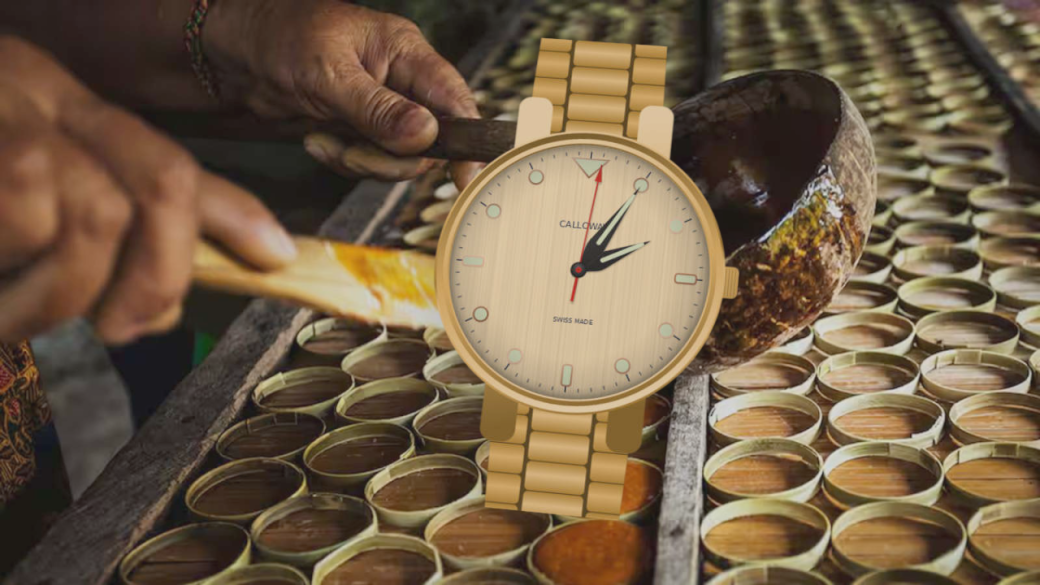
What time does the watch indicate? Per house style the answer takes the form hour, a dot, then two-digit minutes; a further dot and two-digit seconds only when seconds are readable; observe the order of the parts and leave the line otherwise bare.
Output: 2.05.01
